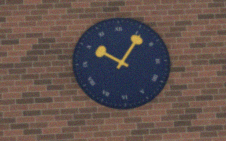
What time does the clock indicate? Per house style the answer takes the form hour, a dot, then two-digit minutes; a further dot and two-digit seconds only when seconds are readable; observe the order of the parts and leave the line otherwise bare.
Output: 10.06
